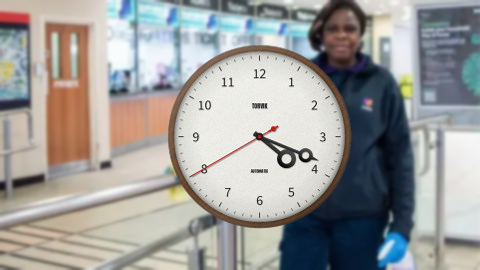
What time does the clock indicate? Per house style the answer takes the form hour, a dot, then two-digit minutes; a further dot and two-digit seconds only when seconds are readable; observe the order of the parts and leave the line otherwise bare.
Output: 4.18.40
